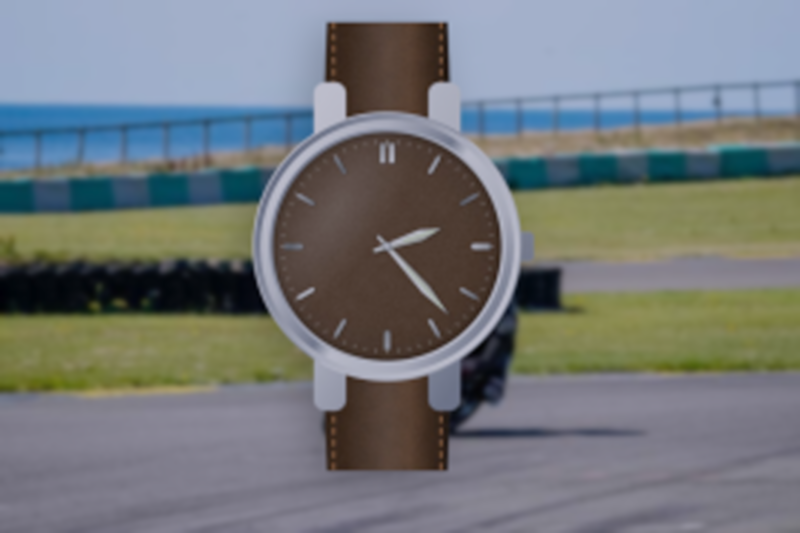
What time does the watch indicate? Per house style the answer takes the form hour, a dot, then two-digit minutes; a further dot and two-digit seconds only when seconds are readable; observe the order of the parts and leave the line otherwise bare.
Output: 2.23
